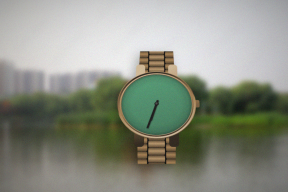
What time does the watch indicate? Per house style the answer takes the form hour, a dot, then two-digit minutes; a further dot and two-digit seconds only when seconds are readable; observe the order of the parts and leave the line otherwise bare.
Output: 6.33
